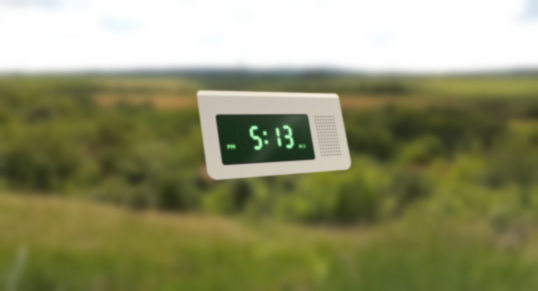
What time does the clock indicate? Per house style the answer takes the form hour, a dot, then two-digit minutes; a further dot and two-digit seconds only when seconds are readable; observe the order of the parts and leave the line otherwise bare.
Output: 5.13
